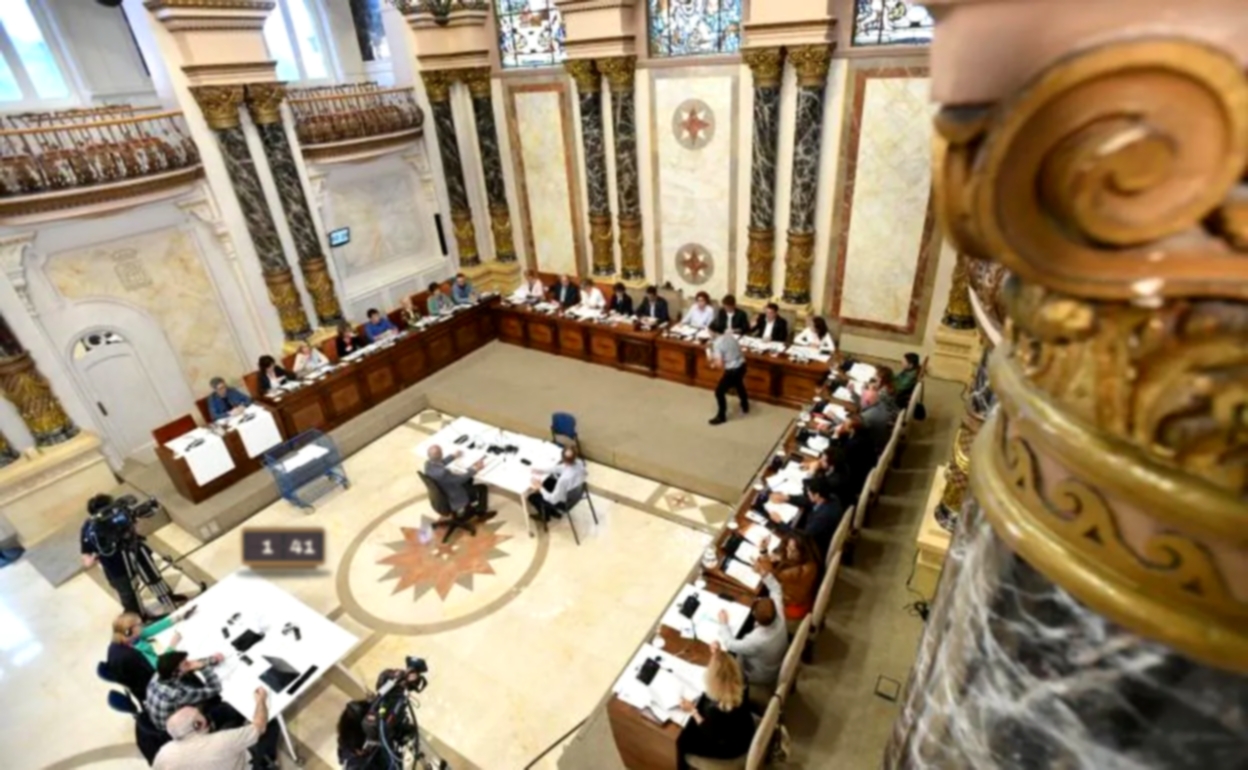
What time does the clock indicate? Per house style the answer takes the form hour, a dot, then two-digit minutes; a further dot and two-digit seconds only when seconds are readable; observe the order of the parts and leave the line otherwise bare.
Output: 1.41
